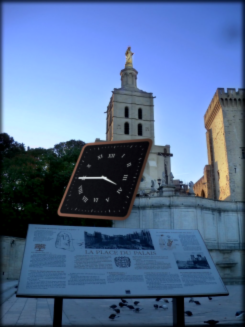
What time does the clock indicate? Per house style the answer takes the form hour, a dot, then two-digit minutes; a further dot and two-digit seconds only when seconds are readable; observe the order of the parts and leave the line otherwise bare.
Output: 3.45
